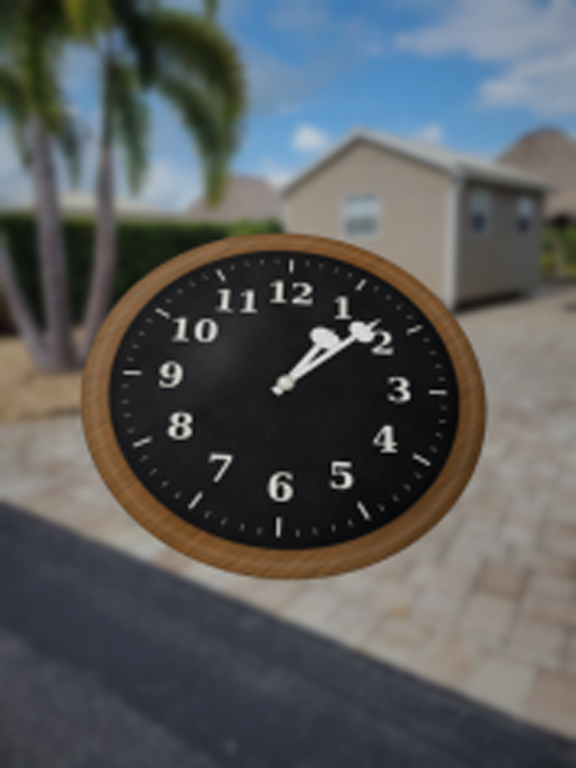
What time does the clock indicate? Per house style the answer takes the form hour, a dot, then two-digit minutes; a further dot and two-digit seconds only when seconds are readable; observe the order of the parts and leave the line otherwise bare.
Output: 1.08
